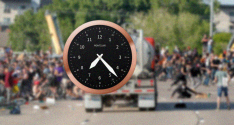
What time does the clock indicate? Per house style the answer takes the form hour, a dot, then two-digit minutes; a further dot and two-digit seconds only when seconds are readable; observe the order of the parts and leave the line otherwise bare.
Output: 7.23
